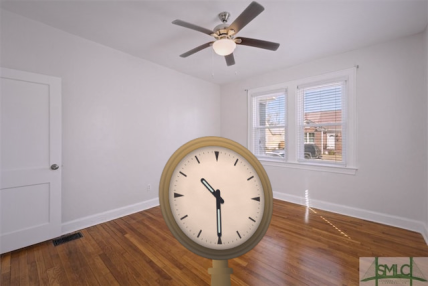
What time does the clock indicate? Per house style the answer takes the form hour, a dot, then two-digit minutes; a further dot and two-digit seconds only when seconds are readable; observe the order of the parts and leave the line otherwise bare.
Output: 10.30
